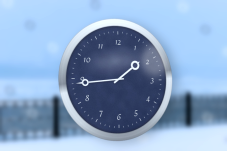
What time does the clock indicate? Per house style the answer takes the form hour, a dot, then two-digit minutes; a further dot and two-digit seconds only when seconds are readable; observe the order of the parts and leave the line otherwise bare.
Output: 1.44
